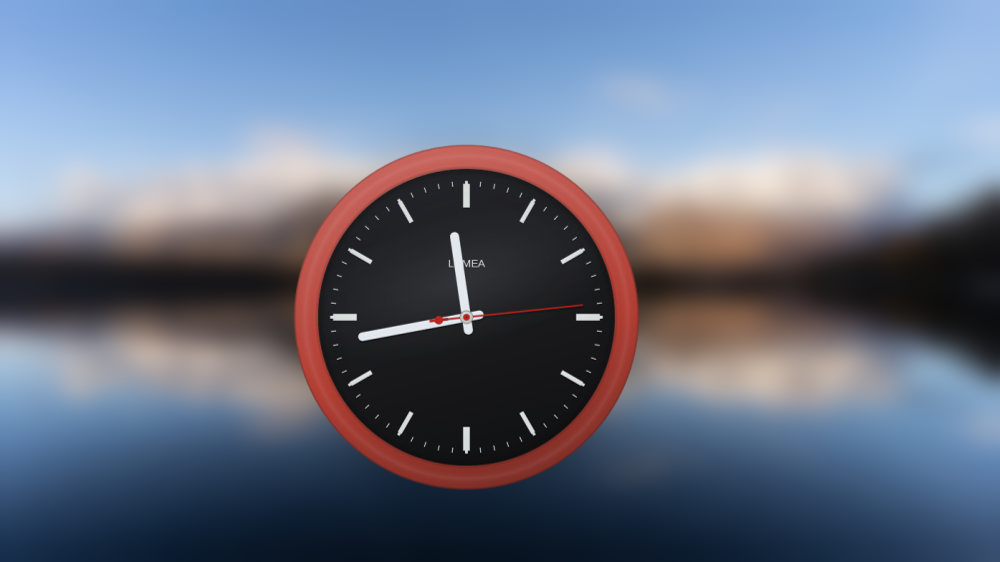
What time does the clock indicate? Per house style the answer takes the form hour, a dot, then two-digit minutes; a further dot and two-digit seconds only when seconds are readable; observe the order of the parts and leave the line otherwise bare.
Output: 11.43.14
